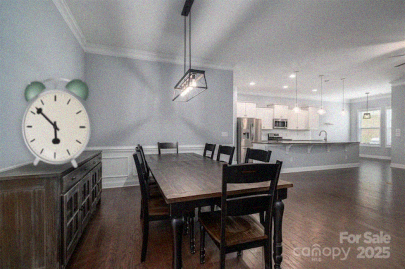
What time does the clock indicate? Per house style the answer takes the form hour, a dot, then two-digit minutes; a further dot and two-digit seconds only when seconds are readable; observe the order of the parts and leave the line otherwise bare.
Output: 5.52
